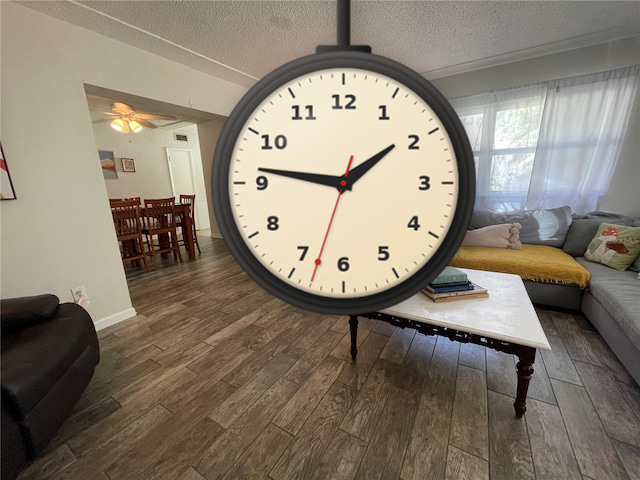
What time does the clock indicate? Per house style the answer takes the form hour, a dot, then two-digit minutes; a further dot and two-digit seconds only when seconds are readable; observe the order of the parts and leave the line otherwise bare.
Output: 1.46.33
